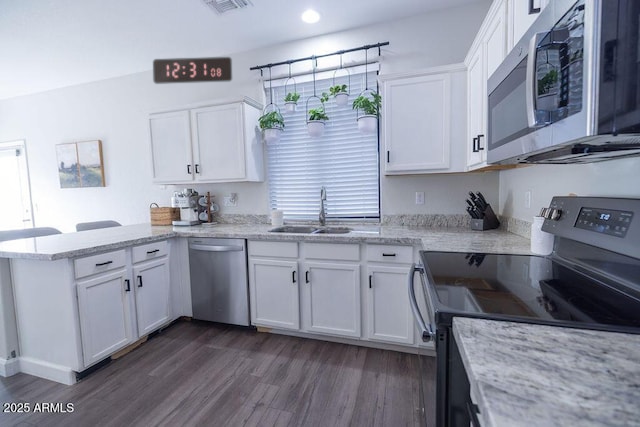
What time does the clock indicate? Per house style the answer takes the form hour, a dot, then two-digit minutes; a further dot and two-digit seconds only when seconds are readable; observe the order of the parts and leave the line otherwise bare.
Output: 12.31
